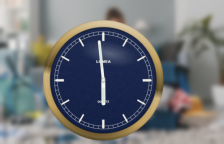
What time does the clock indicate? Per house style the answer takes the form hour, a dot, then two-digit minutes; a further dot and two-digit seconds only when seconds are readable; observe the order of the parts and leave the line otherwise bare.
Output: 5.59
